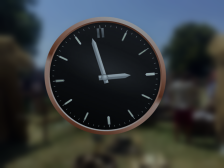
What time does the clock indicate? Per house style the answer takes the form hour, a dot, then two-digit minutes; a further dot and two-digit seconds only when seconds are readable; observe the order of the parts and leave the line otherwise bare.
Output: 2.58
